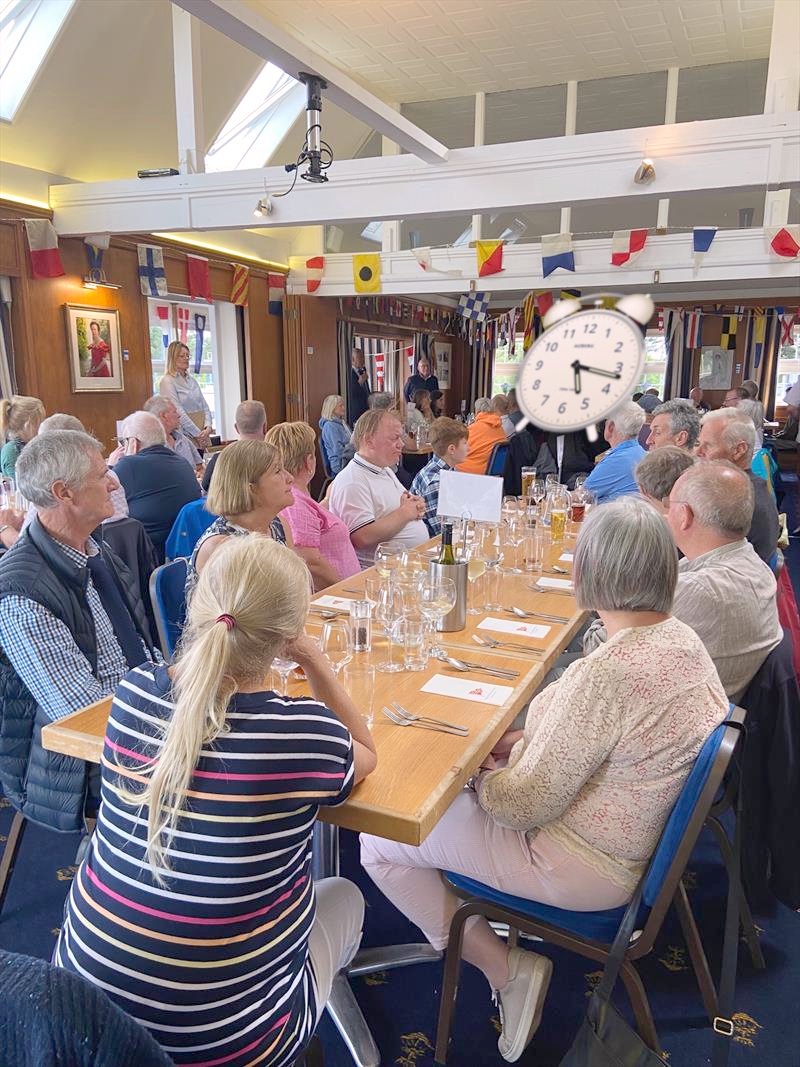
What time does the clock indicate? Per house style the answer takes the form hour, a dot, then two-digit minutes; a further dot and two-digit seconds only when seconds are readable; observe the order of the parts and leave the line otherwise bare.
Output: 5.17
